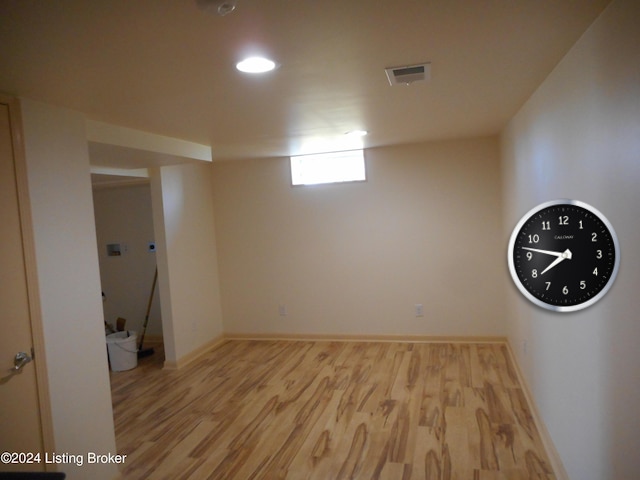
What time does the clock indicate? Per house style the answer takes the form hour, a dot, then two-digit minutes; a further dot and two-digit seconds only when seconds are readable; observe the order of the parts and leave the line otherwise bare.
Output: 7.47
